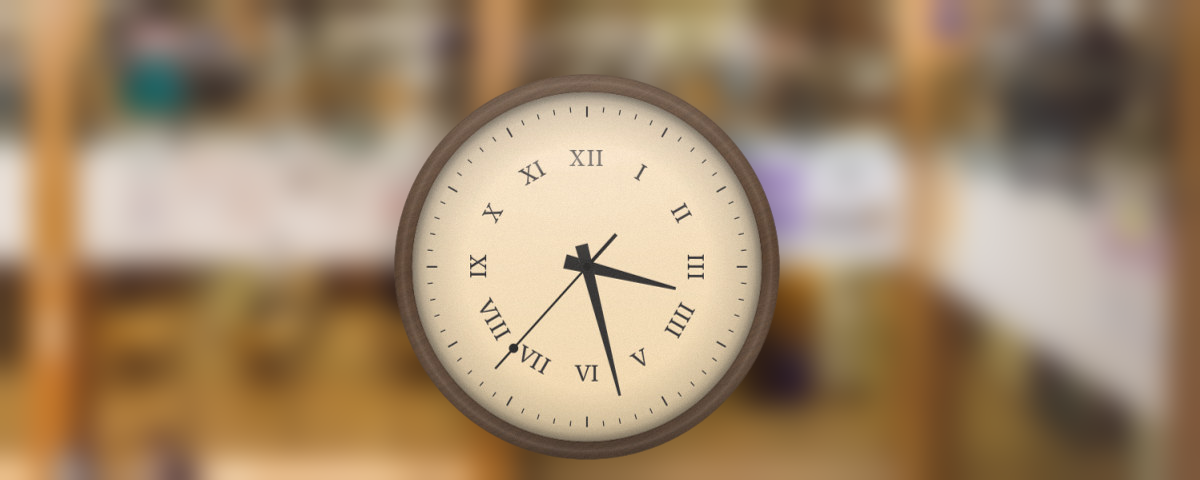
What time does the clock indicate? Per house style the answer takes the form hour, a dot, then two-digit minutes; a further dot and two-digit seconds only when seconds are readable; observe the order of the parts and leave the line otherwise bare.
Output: 3.27.37
